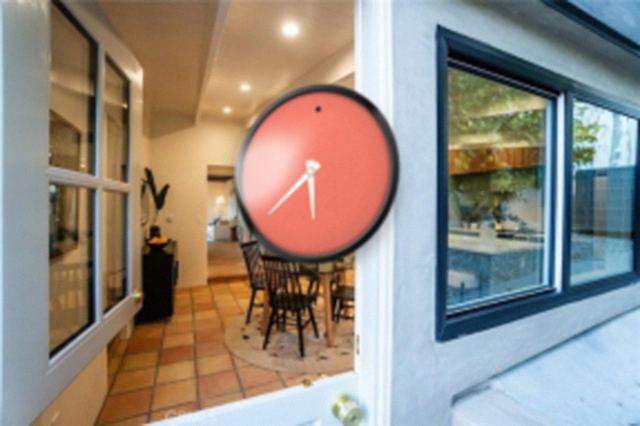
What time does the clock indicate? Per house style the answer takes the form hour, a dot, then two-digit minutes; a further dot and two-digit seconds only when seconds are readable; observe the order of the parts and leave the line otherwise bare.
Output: 5.37
